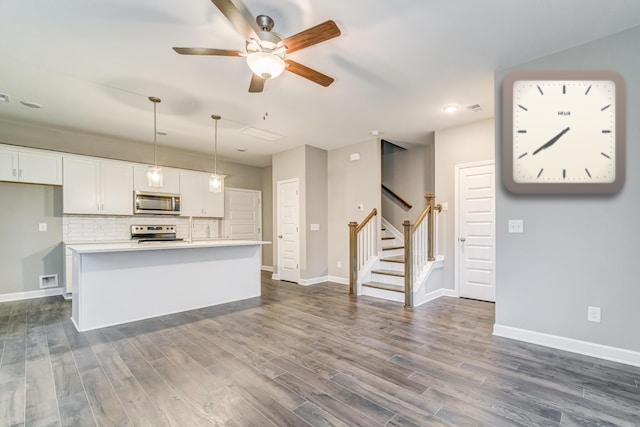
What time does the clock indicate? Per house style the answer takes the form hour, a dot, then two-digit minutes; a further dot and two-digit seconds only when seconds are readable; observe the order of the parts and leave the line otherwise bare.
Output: 7.39
